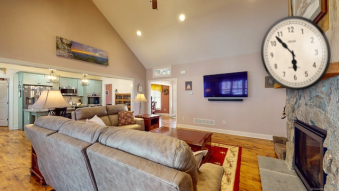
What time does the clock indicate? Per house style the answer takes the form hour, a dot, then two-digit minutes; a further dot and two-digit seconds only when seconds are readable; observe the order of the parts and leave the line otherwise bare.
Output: 5.53
